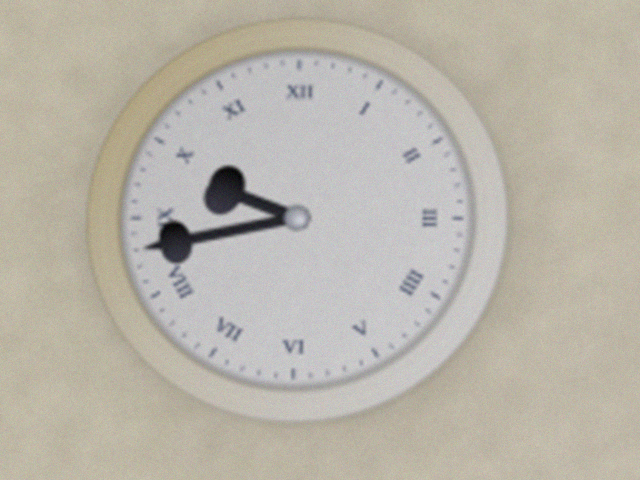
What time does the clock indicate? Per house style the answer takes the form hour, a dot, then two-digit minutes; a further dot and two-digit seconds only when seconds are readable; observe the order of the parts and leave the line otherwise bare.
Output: 9.43
